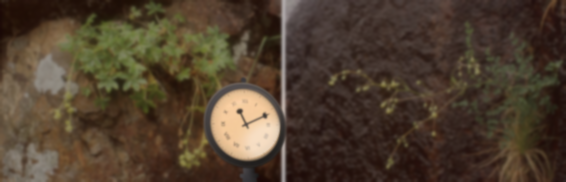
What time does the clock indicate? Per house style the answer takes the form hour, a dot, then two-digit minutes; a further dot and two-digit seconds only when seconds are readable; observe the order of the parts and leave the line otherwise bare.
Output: 11.11
